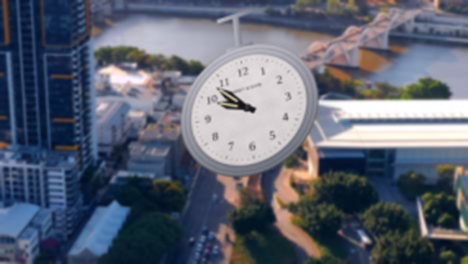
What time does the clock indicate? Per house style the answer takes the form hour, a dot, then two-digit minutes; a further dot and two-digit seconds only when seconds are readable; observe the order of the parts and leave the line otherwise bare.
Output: 9.53
